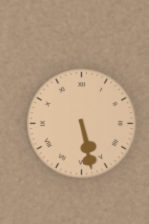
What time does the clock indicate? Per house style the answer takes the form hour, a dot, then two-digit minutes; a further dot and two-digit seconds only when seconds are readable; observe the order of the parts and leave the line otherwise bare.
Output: 5.28
